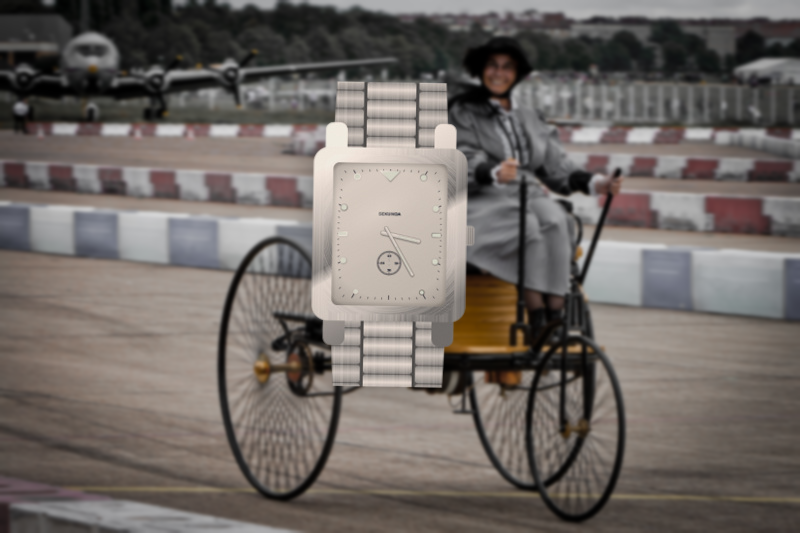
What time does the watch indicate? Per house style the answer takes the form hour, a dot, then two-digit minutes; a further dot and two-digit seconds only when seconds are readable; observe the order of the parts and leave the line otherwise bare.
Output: 3.25
